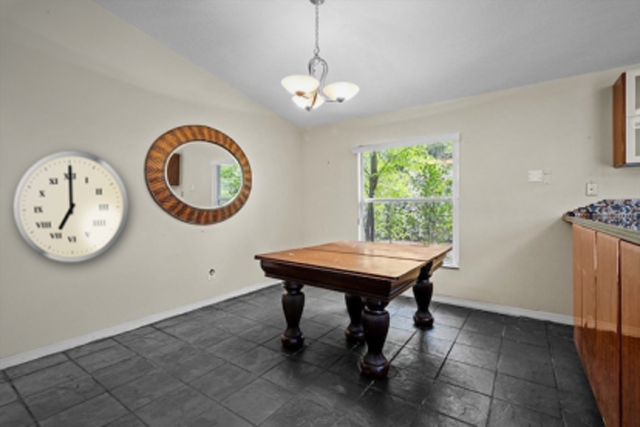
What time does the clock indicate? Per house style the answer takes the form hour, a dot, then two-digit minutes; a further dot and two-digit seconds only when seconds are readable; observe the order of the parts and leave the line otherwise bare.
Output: 7.00
